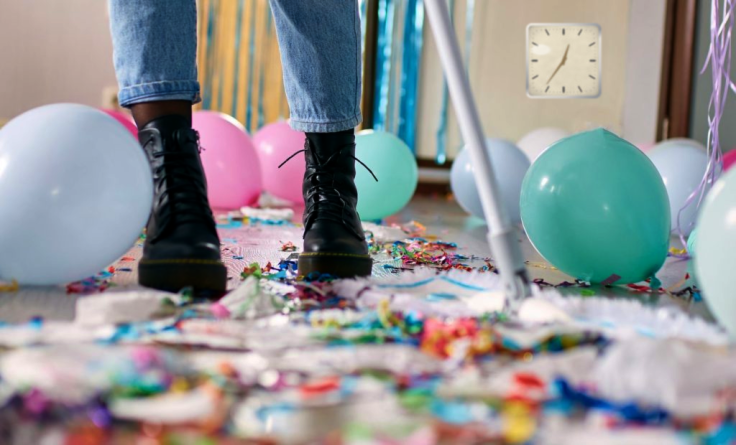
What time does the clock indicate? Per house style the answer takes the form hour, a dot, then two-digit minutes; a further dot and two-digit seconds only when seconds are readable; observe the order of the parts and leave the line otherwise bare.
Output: 12.36
